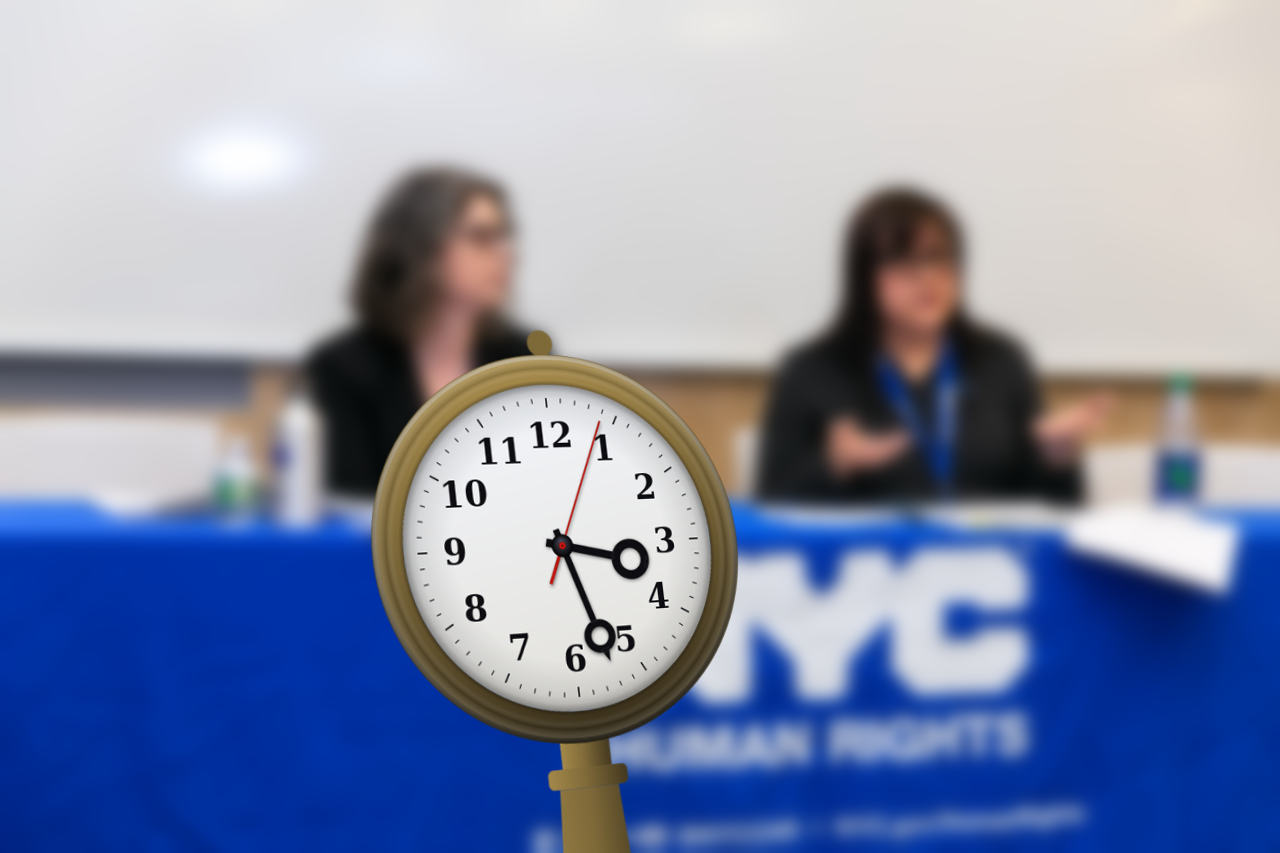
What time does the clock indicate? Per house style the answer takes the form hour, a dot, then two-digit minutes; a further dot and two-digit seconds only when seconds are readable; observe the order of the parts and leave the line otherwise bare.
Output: 3.27.04
